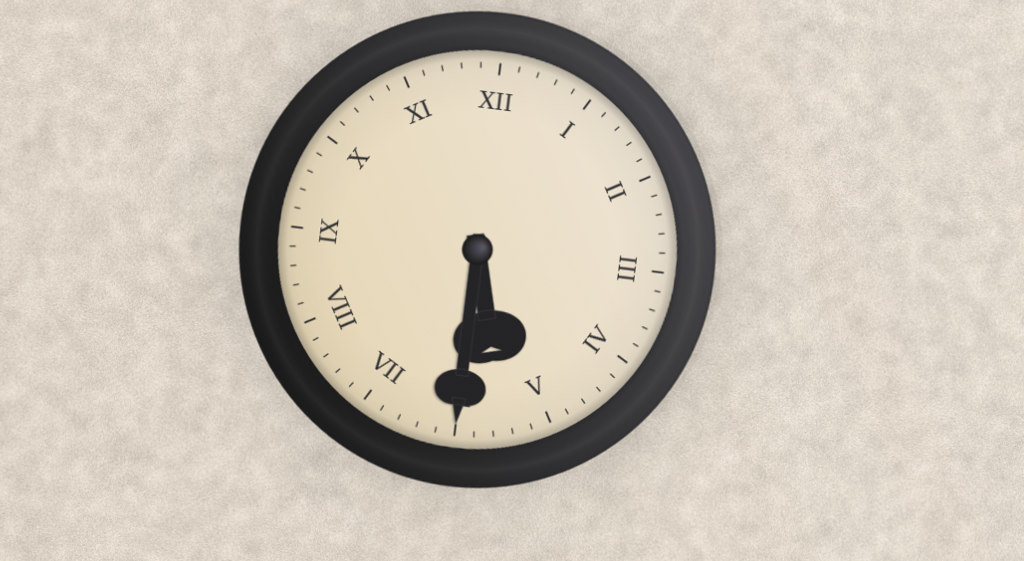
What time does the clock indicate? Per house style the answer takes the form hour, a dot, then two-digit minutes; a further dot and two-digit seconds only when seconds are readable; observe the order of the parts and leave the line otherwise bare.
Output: 5.30
